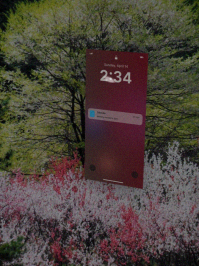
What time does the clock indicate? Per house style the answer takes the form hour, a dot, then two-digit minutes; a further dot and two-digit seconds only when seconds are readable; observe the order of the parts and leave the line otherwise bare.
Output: 2.34
